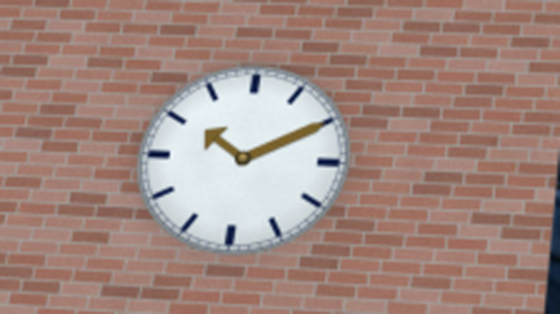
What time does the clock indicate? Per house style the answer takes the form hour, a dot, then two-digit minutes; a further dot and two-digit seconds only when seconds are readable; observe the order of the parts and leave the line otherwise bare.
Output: 10.10
